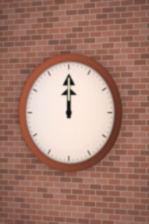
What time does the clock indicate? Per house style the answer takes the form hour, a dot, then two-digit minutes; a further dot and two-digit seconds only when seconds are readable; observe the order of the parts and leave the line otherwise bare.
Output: 12.00
